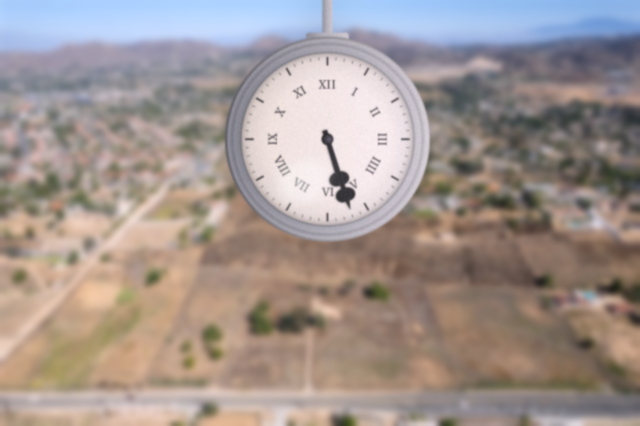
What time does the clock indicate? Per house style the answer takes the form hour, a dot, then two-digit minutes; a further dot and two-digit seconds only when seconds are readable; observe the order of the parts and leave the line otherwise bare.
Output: 5.27
